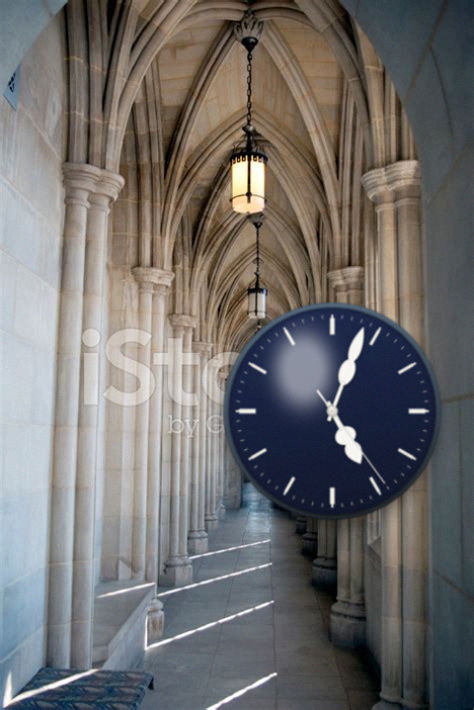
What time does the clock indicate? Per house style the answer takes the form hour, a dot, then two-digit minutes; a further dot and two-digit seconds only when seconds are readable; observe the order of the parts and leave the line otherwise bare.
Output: 5.03.24
